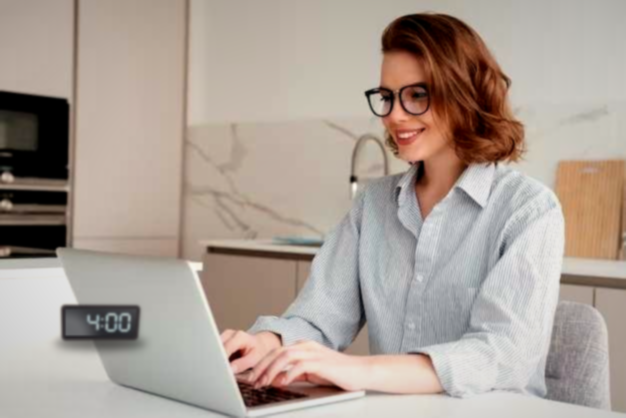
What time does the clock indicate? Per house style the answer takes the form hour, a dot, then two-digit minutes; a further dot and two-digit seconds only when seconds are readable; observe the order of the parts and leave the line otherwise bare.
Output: 4.00
